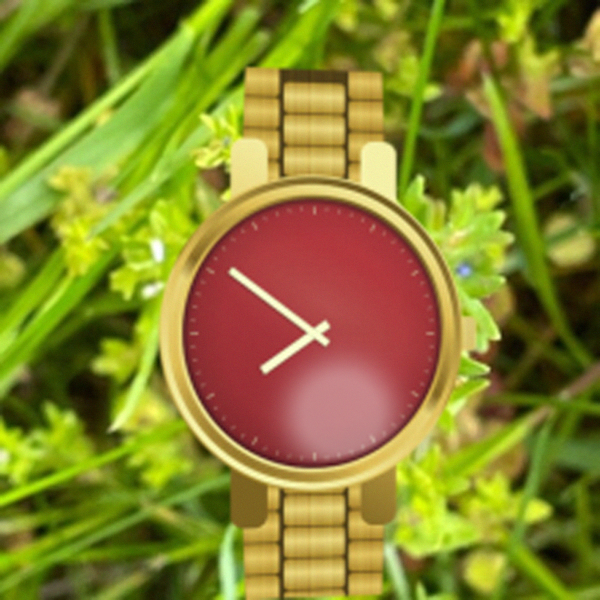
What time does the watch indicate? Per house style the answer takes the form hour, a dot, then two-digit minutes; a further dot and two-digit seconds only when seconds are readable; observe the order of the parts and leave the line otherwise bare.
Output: 7.51
